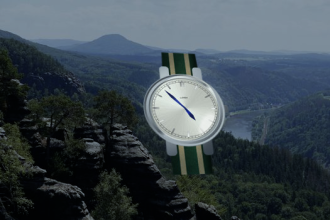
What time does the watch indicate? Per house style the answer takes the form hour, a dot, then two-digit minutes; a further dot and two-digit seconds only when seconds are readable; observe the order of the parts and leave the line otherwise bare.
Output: 4.53
